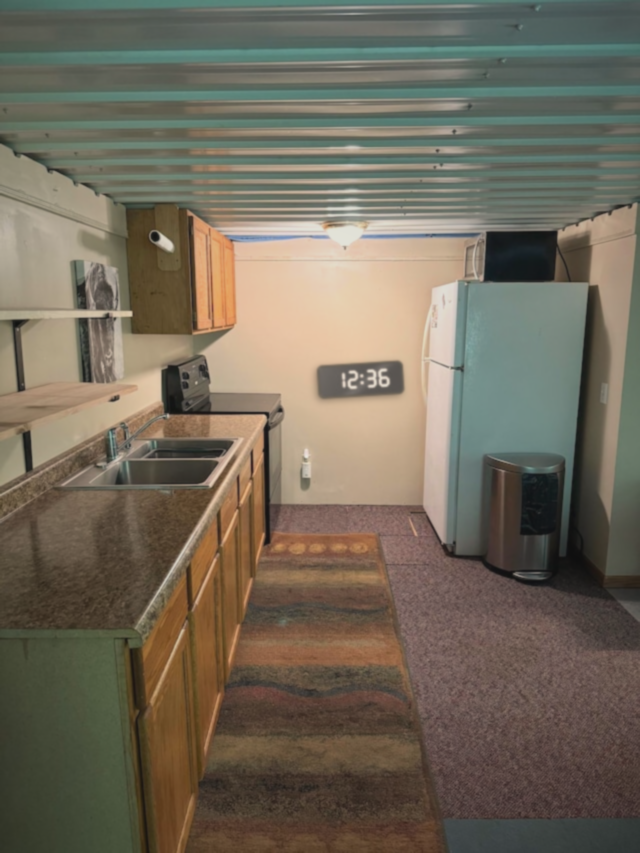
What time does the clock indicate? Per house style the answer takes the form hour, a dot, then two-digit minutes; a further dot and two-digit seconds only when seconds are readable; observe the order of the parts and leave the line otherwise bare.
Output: 12.36
